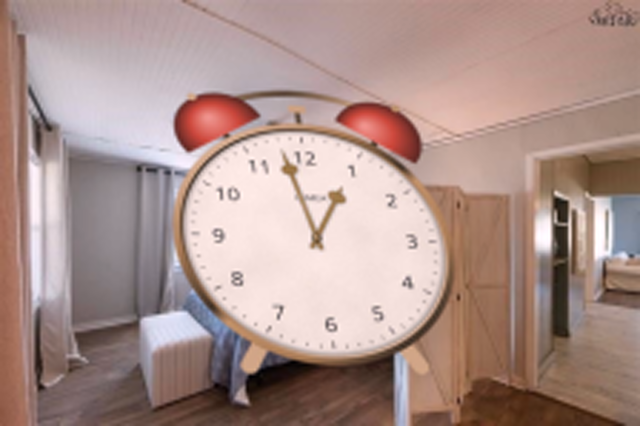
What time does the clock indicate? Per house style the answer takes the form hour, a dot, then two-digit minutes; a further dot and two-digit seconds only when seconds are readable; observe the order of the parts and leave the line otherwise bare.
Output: 12.58
